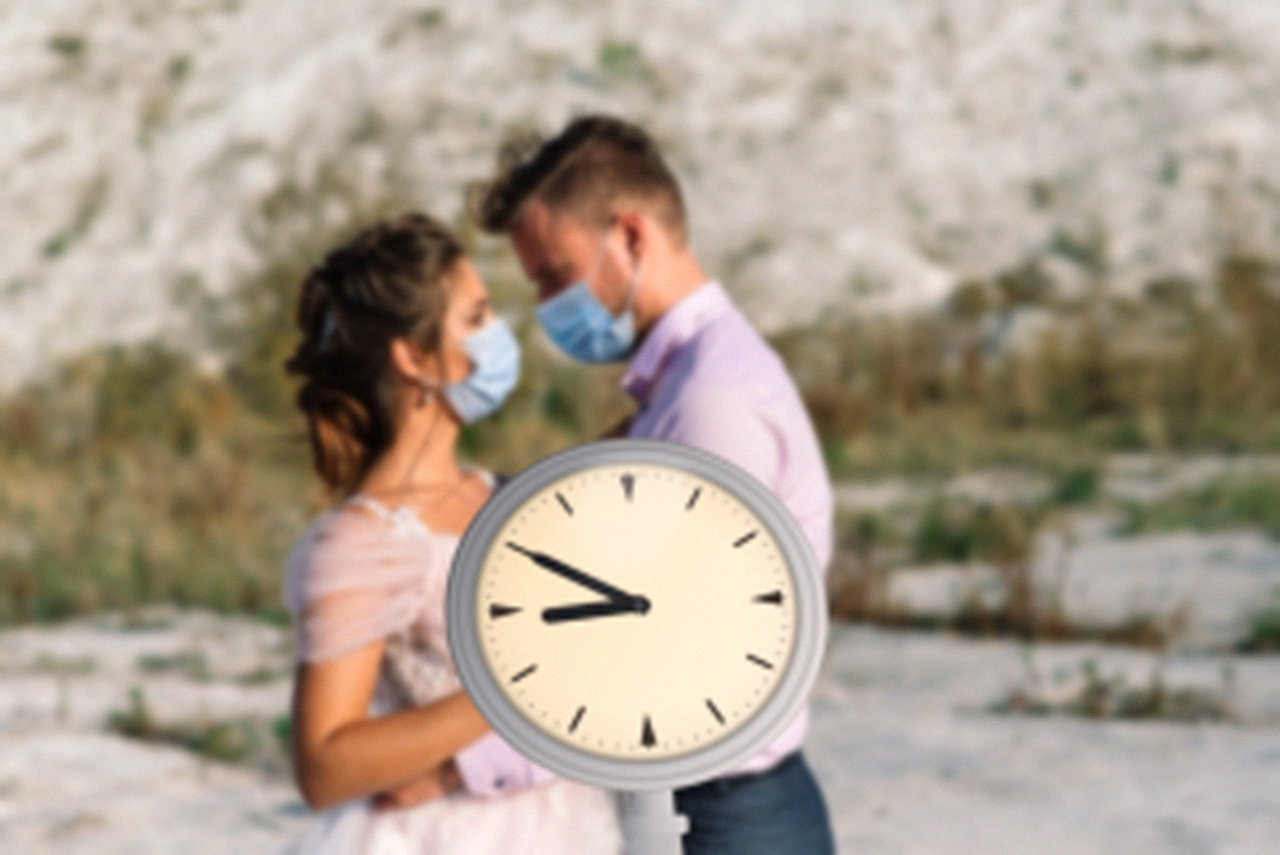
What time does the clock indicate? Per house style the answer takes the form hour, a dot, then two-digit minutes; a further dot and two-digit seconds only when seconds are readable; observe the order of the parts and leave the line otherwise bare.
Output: 8.50
